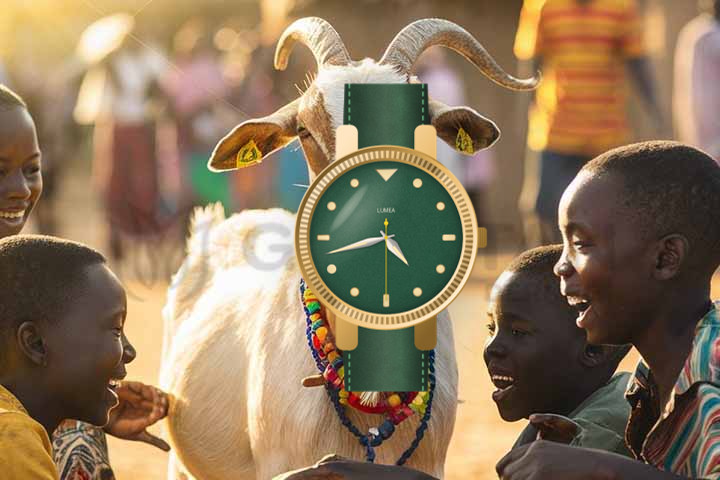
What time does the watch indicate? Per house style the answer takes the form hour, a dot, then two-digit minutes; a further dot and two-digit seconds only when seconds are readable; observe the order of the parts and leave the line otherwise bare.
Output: 4.42.30
